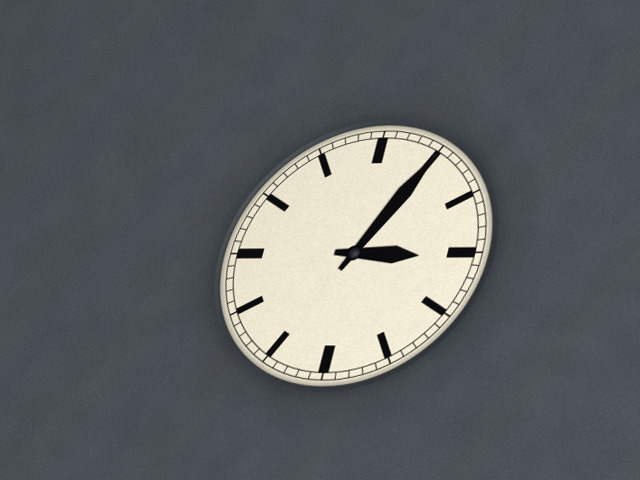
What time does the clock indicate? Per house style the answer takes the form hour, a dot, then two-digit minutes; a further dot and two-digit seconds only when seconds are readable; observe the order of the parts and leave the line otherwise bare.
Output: 3.05
